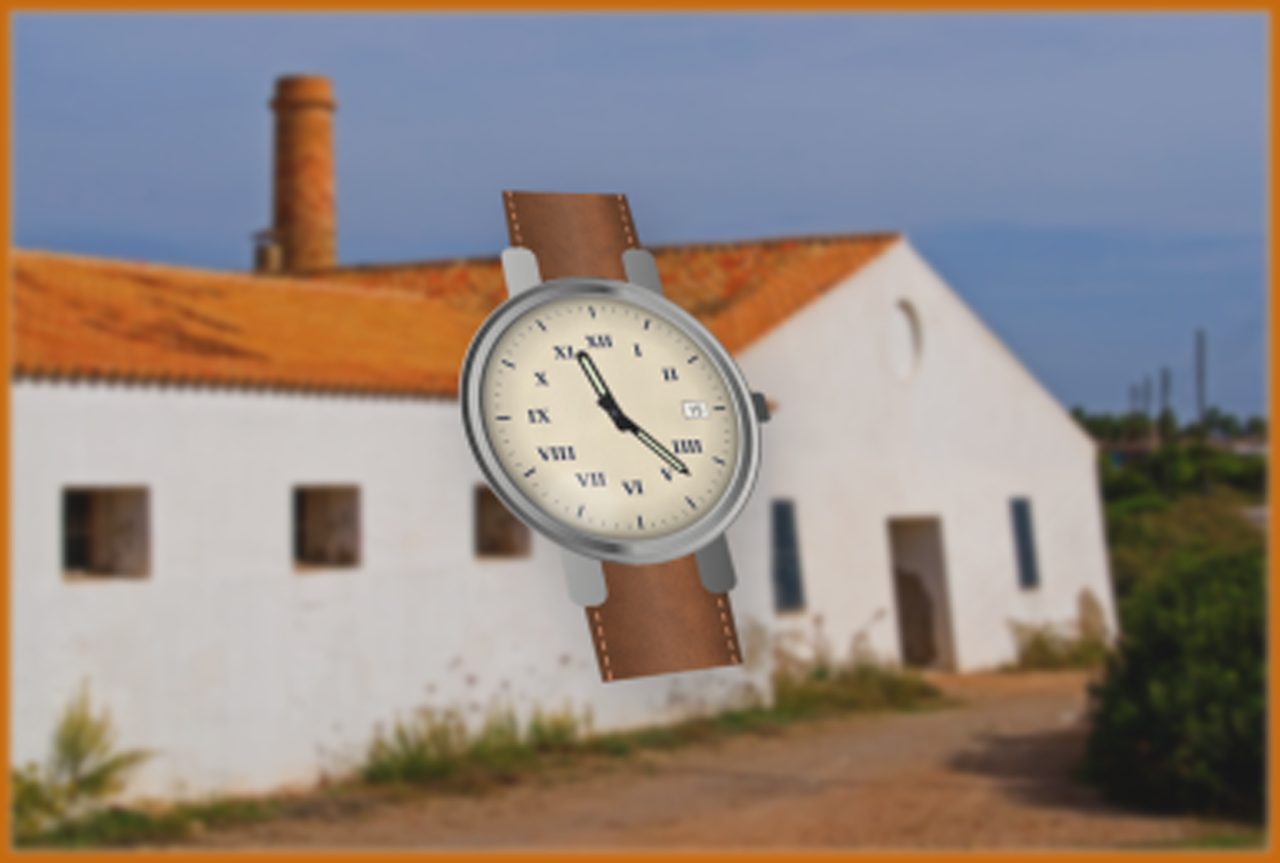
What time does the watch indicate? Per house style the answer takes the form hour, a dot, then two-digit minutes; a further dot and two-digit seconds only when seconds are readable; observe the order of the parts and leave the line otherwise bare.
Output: 11.23
